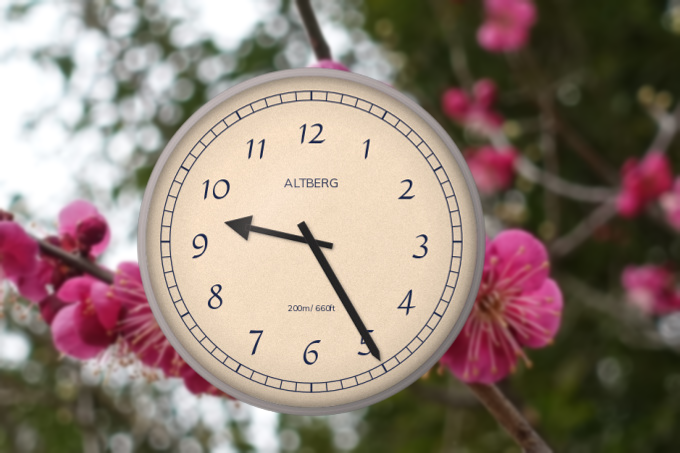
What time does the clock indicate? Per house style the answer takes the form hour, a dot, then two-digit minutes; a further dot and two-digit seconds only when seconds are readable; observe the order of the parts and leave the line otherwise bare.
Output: 9.25
